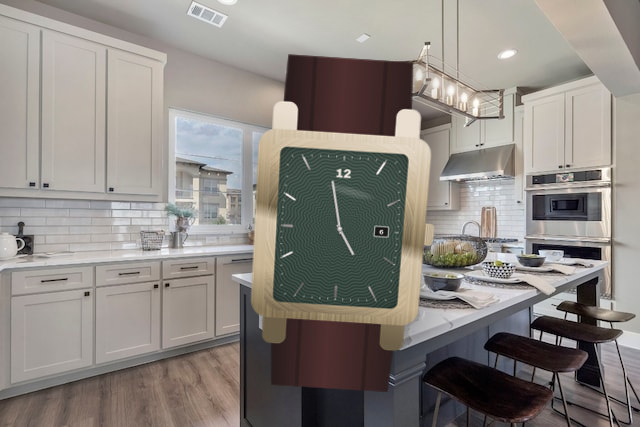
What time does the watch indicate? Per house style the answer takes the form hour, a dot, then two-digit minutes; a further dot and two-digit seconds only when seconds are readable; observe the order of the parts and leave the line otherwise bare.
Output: 4.58
